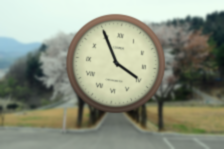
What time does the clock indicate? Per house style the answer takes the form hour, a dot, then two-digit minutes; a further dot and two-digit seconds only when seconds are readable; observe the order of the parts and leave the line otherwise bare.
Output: 3.55
